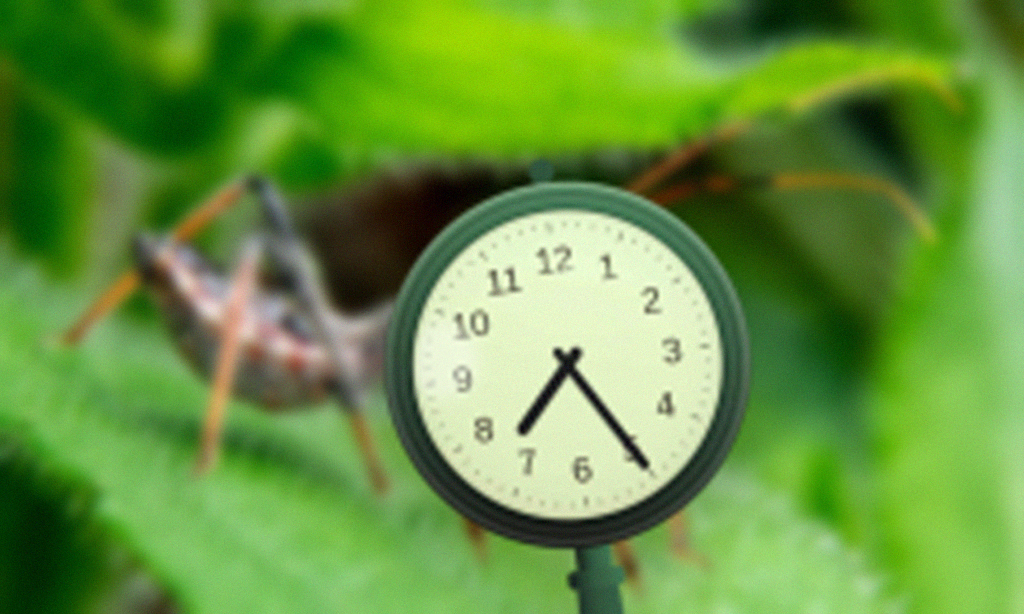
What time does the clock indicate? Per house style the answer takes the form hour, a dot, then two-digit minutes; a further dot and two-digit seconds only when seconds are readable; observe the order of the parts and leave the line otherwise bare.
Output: 7.25
